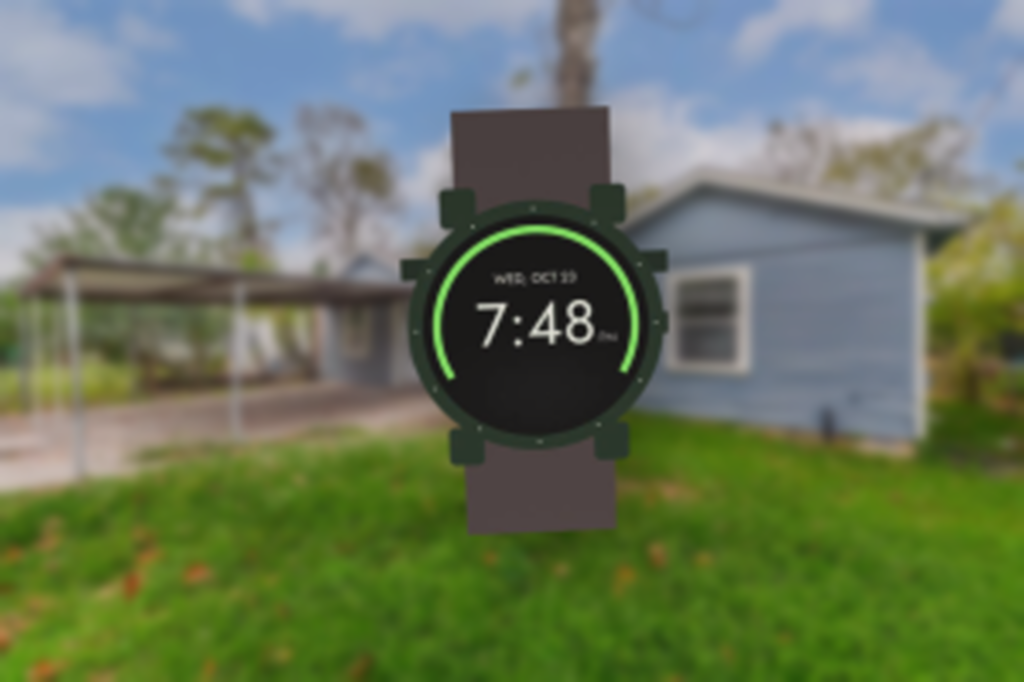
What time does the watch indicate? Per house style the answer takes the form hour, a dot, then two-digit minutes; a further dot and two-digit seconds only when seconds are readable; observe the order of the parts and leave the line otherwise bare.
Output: 7.48
